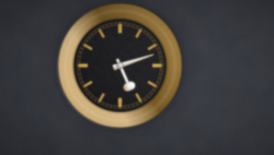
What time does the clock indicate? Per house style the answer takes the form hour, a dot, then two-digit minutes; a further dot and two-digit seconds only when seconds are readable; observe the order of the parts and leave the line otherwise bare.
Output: 5.12
